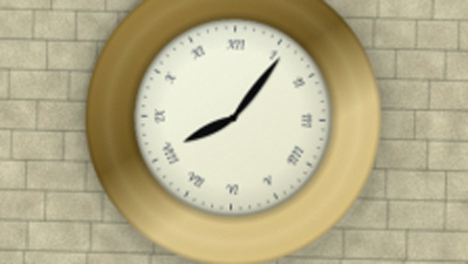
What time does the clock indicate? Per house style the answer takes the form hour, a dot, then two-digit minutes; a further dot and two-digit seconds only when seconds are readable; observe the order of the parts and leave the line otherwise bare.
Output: 8.06
